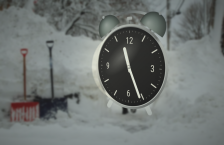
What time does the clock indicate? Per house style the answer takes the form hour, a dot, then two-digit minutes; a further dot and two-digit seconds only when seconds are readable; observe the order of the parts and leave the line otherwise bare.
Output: 11.26
